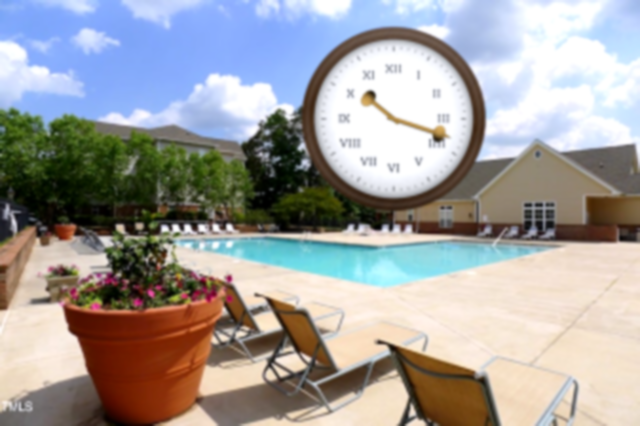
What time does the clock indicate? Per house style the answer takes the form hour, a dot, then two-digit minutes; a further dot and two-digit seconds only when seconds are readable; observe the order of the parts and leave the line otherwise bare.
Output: 10.18
